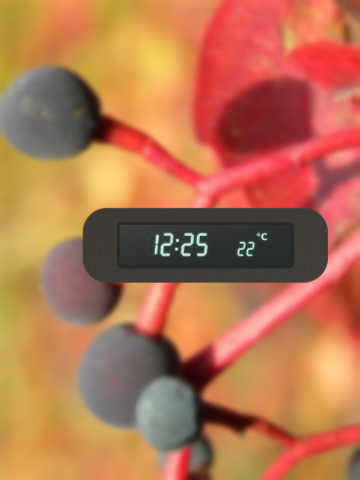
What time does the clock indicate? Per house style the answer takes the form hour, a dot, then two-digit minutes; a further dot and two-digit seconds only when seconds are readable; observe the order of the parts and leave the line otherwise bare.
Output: 12.25
